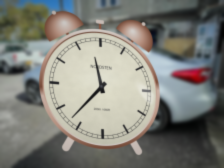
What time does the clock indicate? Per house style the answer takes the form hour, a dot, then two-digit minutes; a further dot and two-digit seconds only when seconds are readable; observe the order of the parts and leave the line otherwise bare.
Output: 11.37
